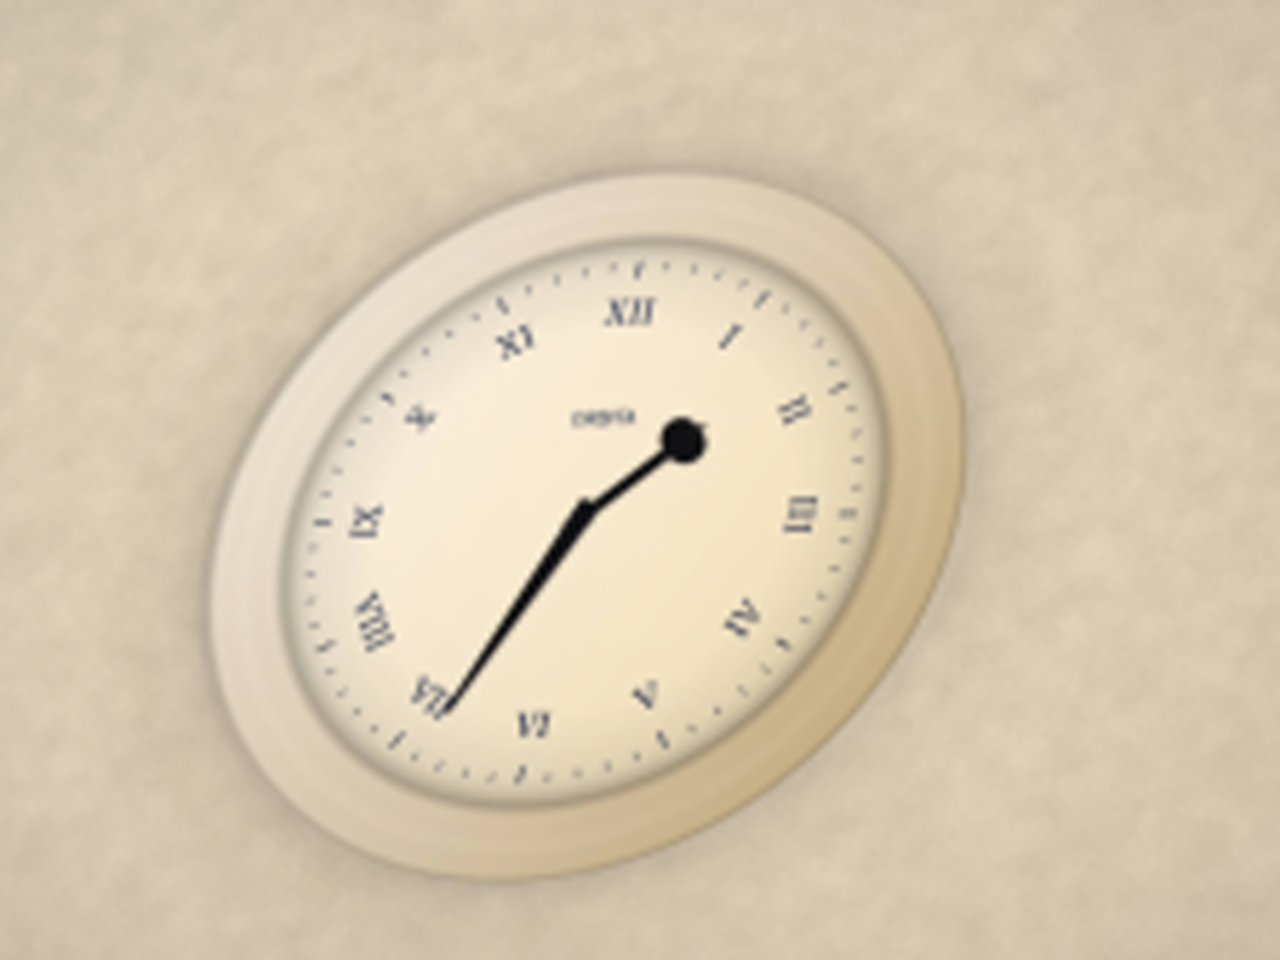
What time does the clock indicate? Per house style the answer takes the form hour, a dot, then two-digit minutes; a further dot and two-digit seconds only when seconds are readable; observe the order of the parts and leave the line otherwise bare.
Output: 1.34
